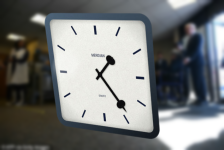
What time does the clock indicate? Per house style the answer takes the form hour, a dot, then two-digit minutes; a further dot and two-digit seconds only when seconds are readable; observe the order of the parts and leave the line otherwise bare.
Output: 1.24
